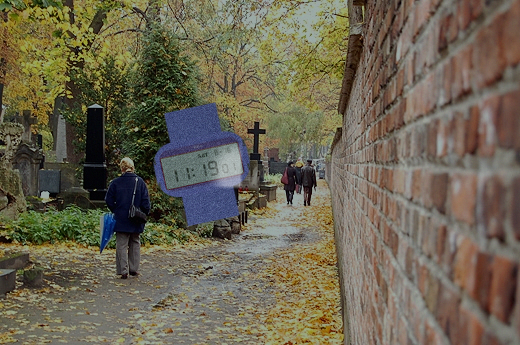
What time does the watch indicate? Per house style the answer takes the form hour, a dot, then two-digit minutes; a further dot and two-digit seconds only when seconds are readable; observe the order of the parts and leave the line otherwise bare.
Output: 11.19.01
